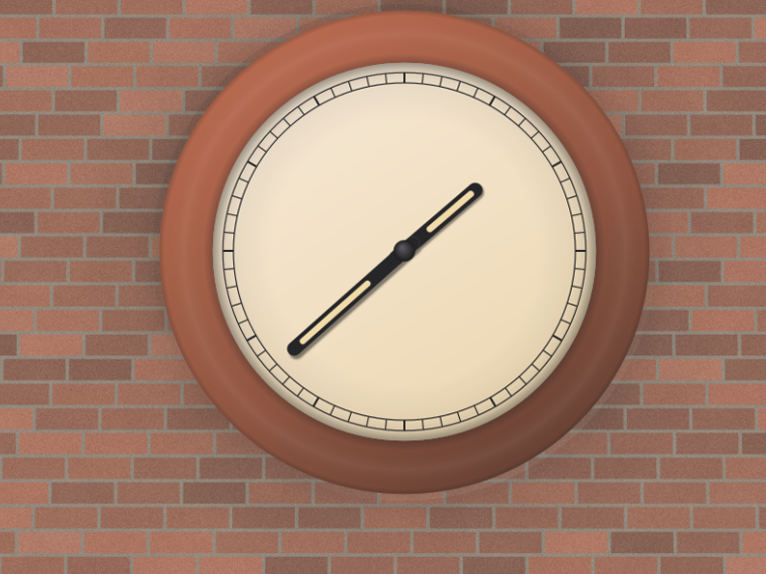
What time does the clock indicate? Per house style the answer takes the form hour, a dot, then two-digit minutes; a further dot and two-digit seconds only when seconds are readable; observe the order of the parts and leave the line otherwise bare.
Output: 1.38
